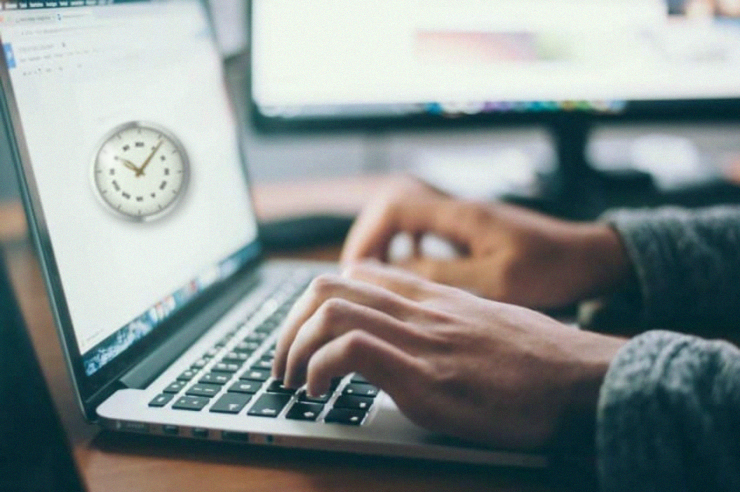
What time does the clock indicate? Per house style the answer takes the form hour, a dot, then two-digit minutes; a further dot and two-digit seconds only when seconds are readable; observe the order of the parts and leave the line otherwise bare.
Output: 10.06
